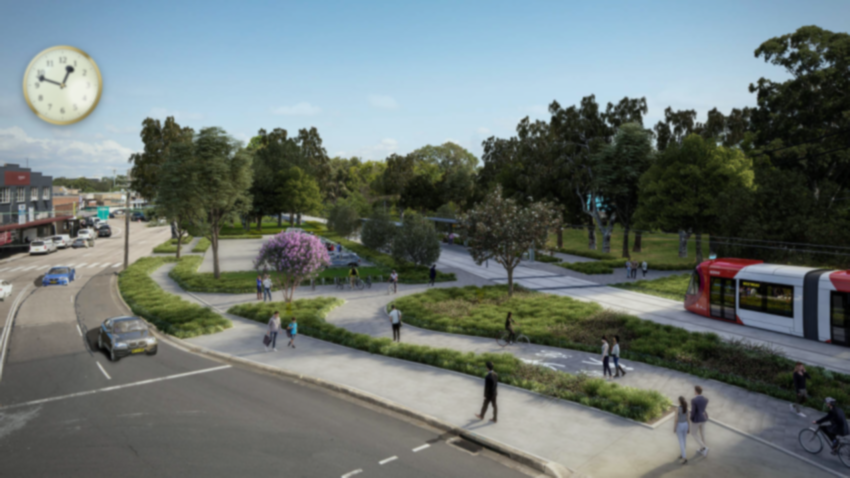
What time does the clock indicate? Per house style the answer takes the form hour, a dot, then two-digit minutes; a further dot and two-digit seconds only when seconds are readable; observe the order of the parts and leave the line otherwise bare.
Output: 12.48
